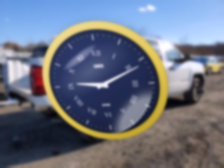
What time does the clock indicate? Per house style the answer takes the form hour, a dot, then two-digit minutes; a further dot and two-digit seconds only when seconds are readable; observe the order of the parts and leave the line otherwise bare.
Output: 9.11
